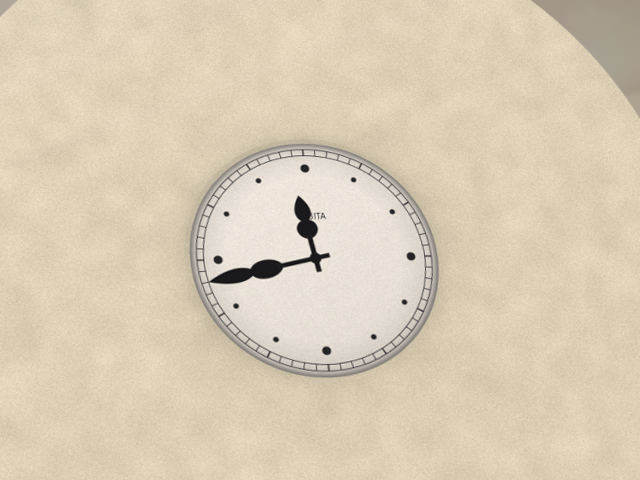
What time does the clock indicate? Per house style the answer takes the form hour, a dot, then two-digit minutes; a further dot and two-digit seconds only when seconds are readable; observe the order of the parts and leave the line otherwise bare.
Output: 11.43
